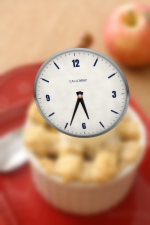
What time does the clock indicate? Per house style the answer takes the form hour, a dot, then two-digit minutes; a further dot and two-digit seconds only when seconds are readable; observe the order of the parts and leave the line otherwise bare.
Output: 5.34
